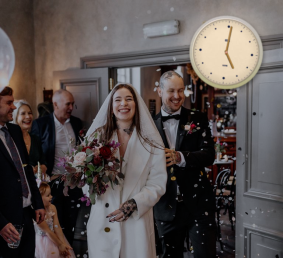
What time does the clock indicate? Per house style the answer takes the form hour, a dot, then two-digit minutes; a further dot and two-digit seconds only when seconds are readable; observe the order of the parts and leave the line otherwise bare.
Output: 5.01
